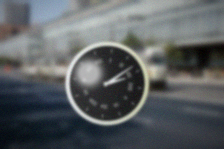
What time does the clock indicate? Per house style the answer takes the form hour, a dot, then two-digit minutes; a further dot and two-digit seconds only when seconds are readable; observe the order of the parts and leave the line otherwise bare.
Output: 3.13
